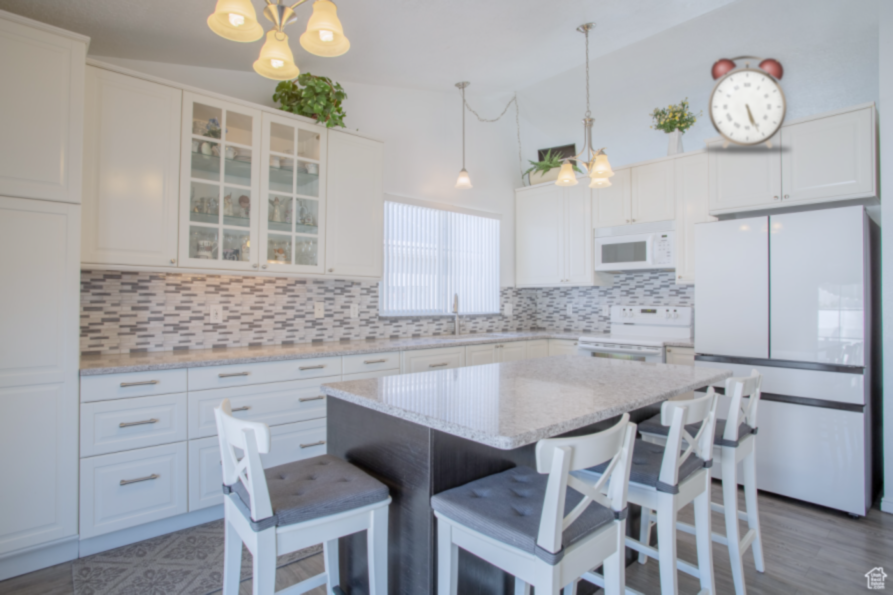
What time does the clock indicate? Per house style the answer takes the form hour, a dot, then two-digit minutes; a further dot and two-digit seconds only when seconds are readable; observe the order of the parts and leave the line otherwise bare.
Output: 5.26
